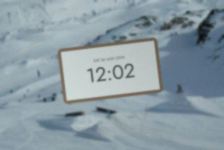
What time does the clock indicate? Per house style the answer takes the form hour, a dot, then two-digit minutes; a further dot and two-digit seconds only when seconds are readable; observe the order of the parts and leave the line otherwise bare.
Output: 12.02
